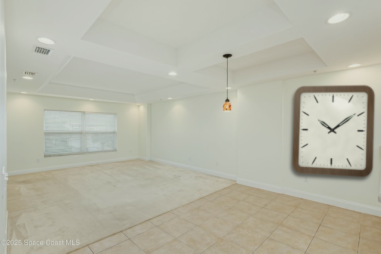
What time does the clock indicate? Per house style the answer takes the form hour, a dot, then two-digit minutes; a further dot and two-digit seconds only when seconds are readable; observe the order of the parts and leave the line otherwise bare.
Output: 10.09
